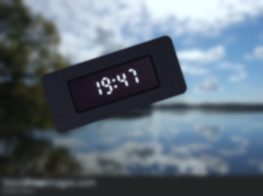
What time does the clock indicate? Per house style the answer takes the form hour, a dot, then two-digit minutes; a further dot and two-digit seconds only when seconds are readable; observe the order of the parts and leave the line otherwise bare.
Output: 19.47
